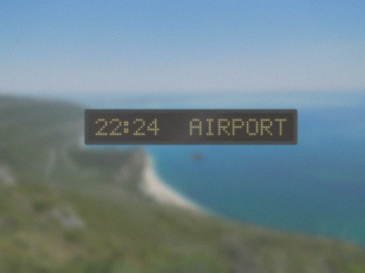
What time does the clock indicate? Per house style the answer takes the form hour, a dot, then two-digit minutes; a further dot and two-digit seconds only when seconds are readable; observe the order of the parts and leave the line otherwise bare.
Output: 22.24
